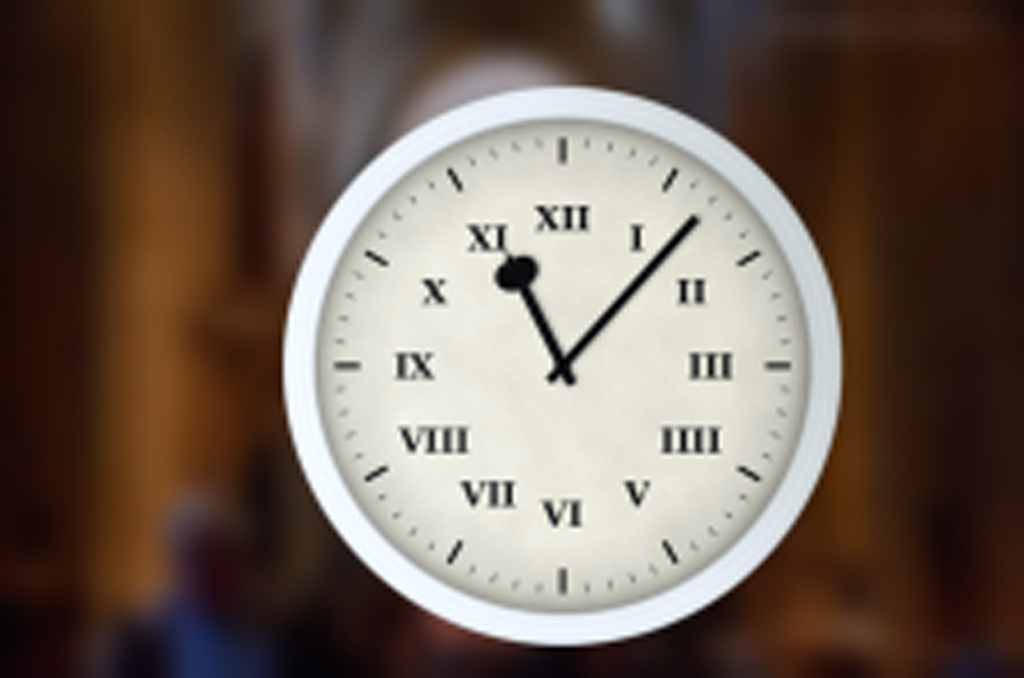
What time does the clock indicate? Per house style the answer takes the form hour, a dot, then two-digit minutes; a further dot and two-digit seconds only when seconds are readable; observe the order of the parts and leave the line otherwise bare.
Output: 11.07
